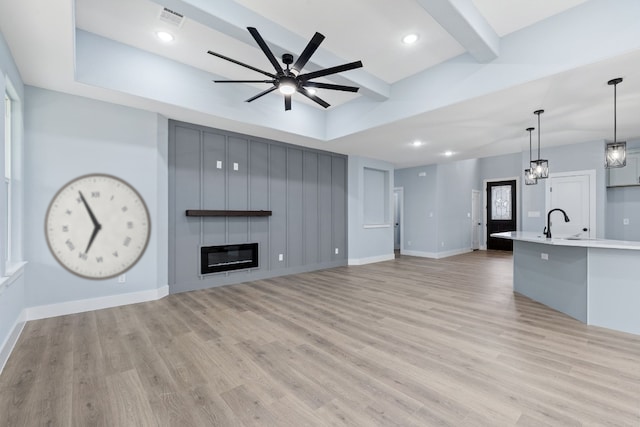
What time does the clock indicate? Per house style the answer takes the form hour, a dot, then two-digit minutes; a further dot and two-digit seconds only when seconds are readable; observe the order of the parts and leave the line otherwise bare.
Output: 6.56
